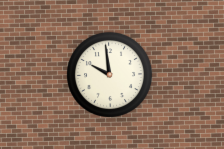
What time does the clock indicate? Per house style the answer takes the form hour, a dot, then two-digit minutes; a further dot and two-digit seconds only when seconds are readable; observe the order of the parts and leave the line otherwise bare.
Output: 9.59
